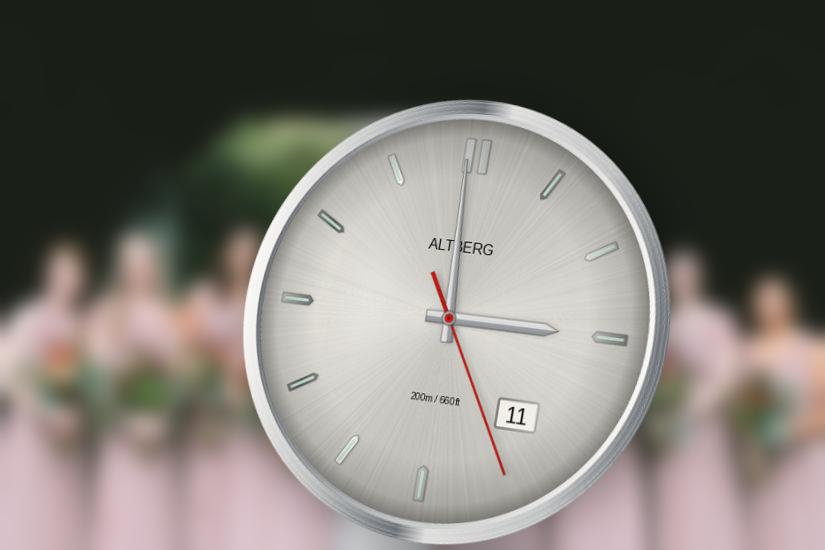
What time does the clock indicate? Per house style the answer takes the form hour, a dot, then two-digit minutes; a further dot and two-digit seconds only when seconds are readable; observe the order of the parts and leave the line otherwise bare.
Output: 2.59.25
